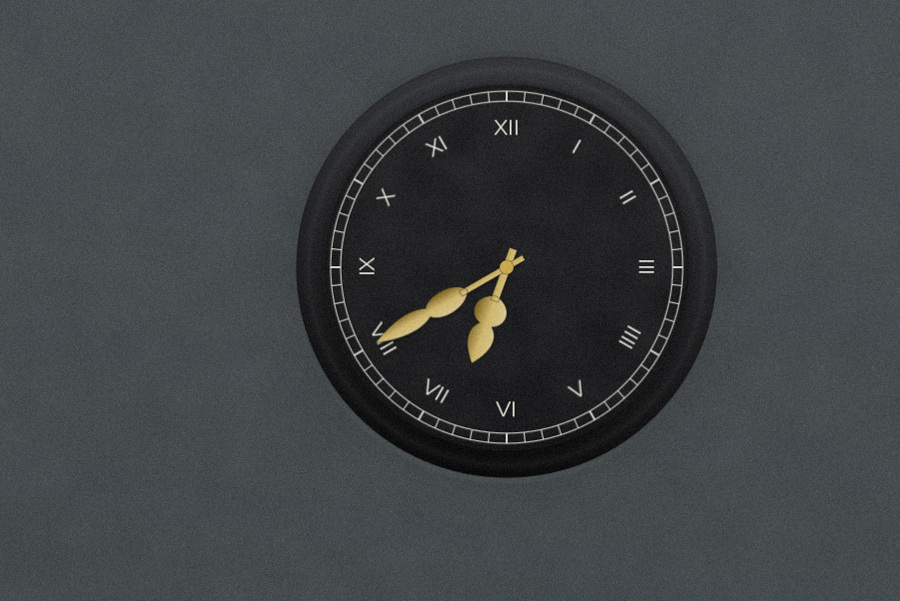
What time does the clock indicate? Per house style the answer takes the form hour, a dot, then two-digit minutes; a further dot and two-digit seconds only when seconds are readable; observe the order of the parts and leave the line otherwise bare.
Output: 6.40
